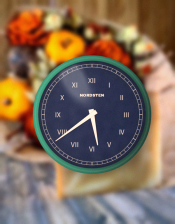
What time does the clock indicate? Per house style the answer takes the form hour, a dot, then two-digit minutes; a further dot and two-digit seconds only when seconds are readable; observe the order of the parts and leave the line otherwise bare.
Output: 5.39
